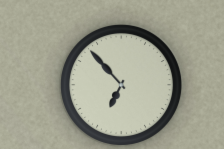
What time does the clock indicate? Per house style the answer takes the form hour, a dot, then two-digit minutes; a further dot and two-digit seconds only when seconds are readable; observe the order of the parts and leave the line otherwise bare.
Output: 6.53
